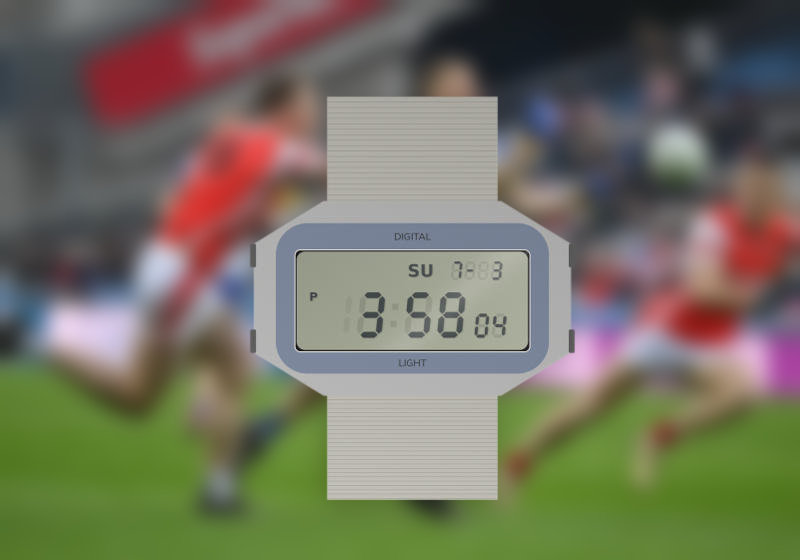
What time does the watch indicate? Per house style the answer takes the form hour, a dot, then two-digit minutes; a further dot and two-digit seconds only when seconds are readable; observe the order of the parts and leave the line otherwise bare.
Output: 3.58.04
